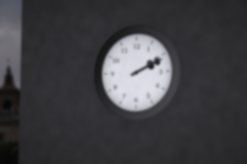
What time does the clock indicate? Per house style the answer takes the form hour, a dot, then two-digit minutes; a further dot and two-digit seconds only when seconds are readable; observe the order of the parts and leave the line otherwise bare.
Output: 2.11
